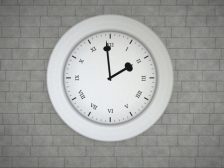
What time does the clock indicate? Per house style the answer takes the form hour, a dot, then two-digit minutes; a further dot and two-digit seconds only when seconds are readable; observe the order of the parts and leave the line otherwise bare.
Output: 1.59
